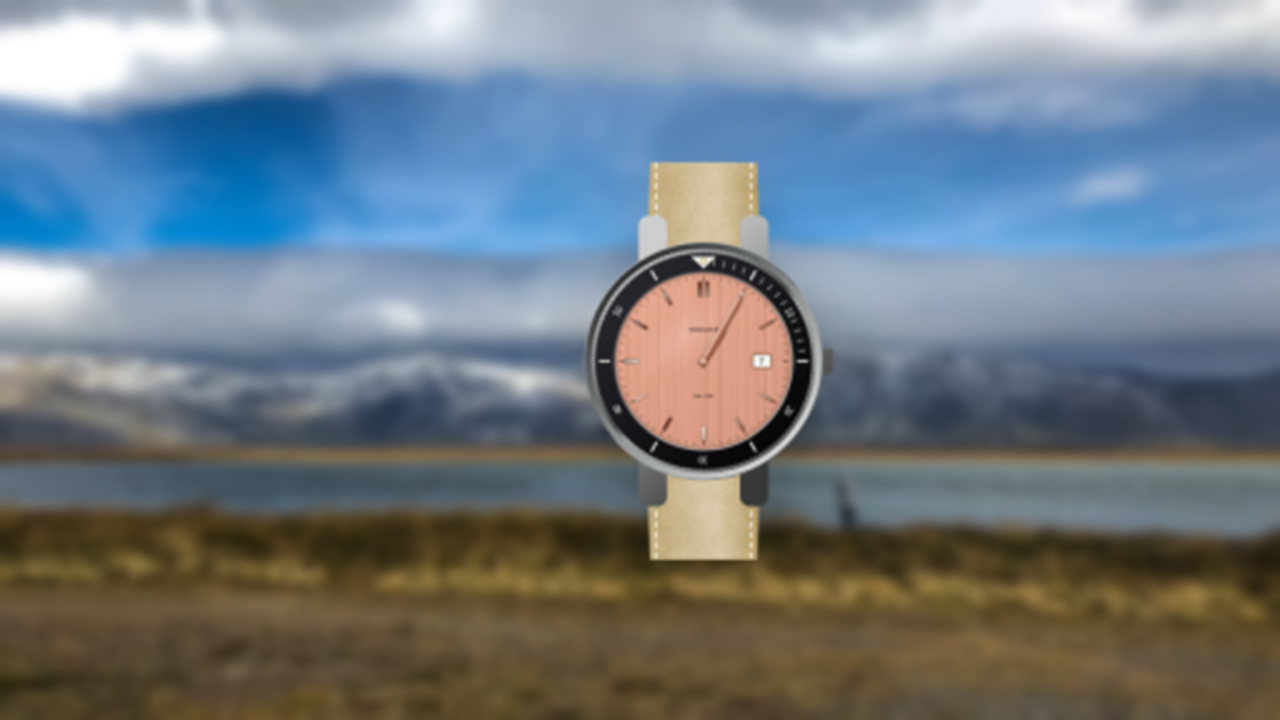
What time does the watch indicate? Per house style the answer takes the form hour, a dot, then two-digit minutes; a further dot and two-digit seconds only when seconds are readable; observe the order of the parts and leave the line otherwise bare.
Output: 1.05
